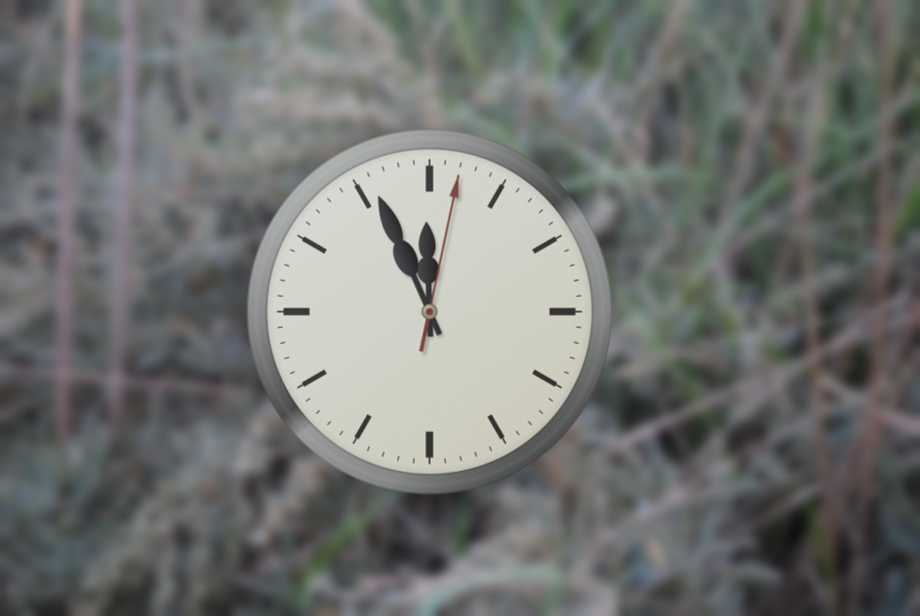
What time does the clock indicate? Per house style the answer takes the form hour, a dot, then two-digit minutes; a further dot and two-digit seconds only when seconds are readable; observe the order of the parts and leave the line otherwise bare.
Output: 11.56.02
